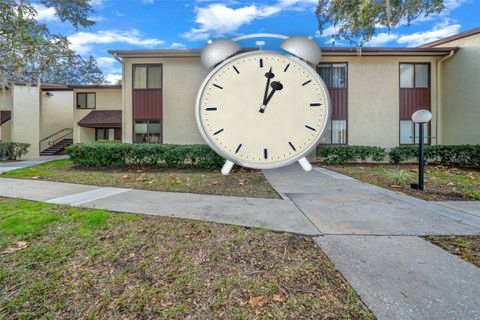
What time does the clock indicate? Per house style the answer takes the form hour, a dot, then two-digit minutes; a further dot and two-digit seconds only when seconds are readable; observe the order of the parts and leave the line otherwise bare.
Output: 1.02
